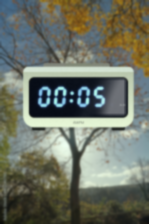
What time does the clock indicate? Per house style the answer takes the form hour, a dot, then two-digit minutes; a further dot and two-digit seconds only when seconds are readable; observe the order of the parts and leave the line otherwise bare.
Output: 0.05
